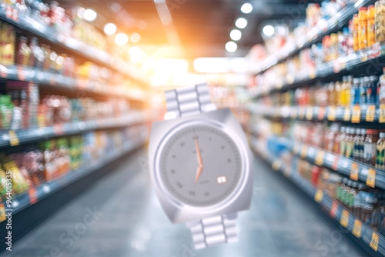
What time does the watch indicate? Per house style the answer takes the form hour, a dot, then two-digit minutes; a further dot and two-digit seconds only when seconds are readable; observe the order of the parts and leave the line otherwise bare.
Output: 7.00
